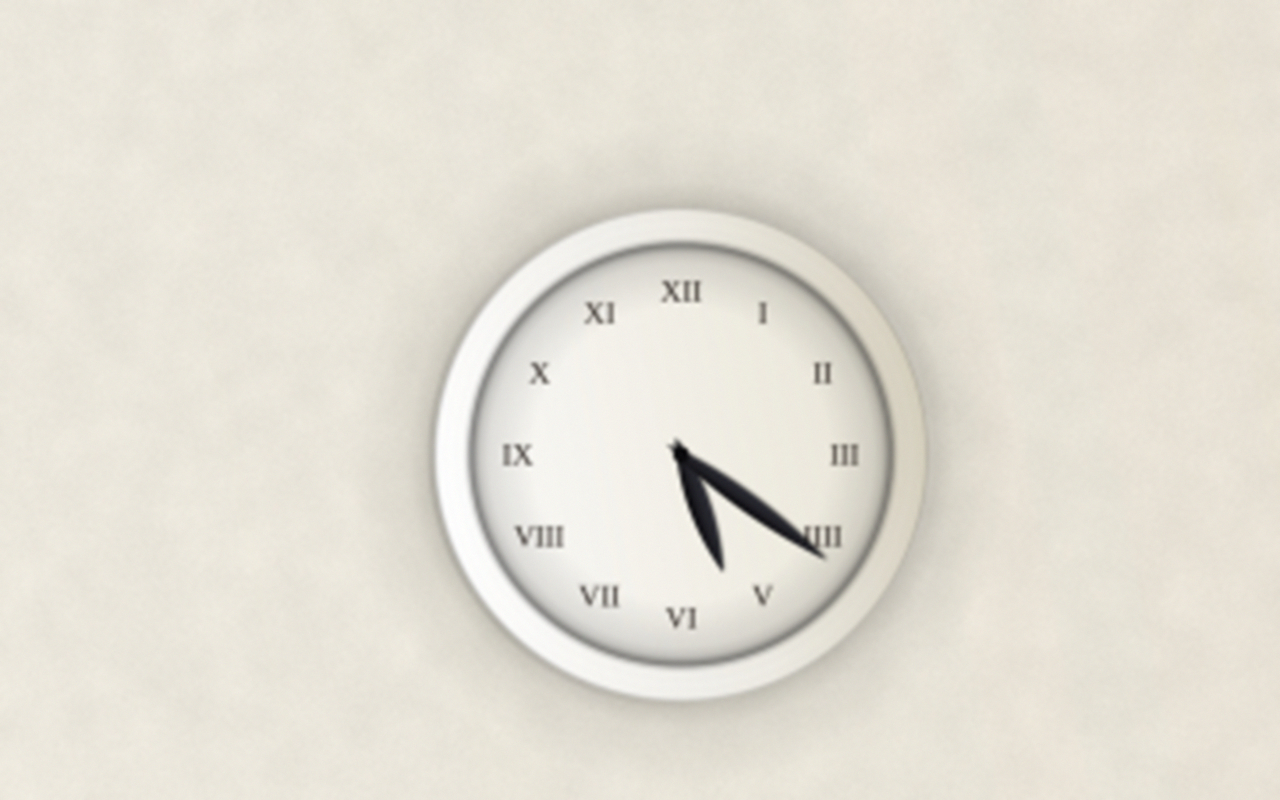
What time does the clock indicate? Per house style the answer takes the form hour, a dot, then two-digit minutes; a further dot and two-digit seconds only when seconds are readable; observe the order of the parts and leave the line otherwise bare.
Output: 5.21
